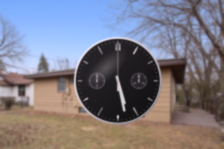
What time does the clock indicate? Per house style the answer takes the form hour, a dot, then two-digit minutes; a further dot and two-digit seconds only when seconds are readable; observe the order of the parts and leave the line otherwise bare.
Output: 5.28
